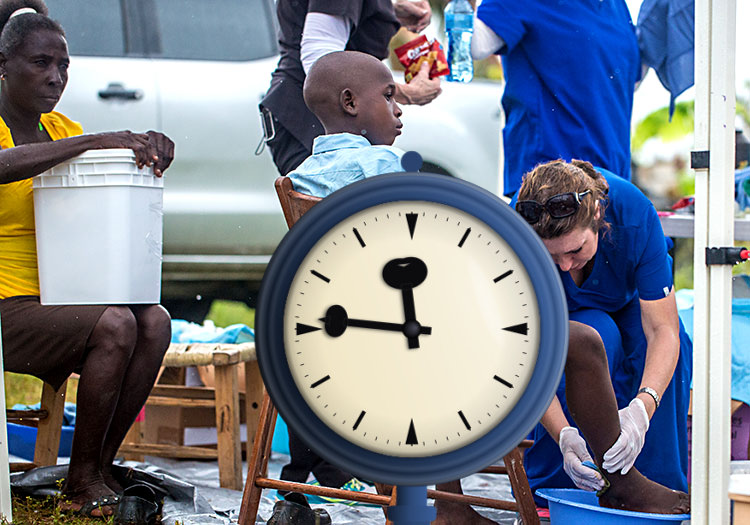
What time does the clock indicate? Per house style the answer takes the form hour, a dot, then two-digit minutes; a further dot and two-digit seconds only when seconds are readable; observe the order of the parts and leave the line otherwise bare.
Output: 11.46
